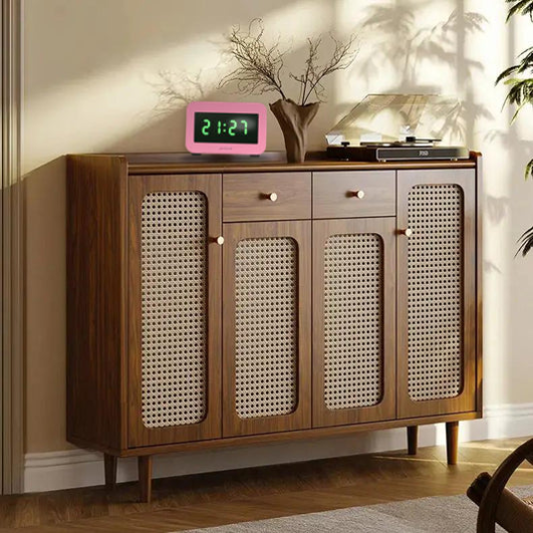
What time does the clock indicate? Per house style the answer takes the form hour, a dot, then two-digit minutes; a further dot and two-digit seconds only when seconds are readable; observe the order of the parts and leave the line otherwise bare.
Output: 21.27
